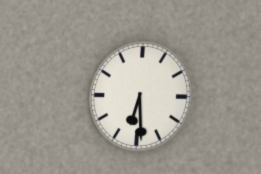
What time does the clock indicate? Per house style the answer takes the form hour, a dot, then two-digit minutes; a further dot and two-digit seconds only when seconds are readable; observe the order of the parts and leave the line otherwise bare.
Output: 6.29
